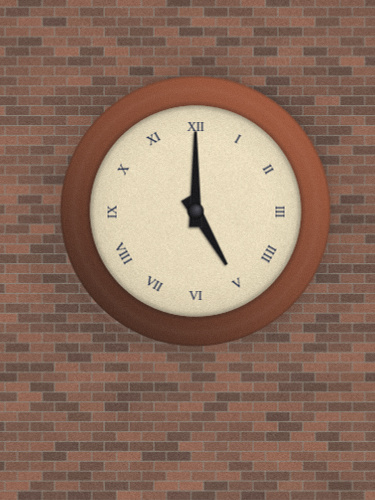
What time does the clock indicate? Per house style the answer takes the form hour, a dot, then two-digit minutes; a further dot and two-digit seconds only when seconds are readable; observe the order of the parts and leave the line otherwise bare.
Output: 5.00
